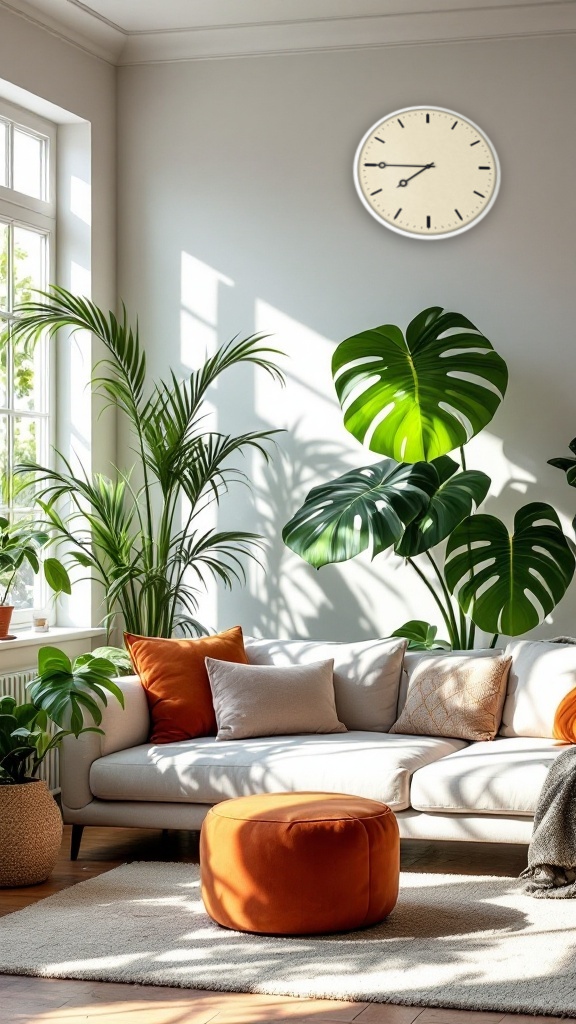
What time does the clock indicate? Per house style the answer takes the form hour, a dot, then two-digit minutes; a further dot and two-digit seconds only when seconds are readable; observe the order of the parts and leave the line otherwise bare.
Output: 7.45
